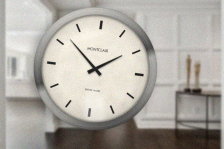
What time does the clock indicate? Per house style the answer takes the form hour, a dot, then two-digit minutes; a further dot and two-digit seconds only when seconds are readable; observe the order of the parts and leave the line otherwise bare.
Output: 1.52
